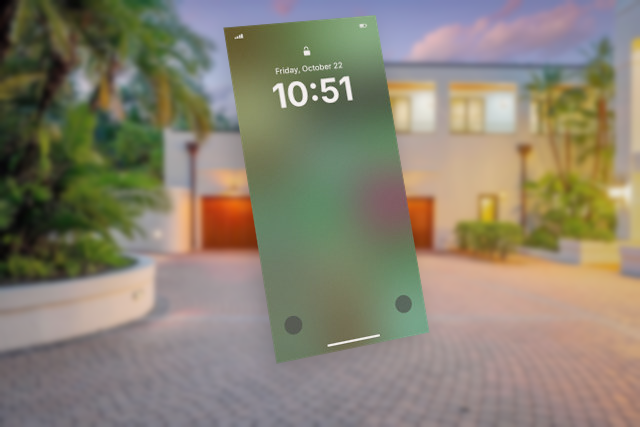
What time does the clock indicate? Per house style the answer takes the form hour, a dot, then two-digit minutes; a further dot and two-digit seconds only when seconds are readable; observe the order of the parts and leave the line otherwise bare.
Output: 10.51
